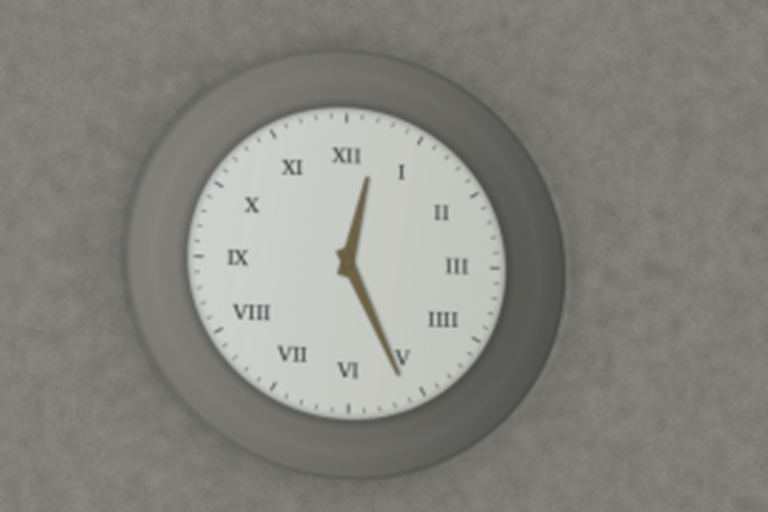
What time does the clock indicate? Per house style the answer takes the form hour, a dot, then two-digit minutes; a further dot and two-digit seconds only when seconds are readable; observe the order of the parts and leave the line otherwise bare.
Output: 12.26
